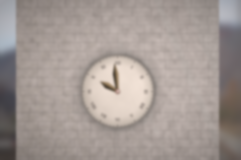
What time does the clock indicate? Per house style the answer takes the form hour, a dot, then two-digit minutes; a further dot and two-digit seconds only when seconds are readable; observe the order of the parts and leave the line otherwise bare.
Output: 9.59
